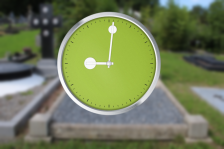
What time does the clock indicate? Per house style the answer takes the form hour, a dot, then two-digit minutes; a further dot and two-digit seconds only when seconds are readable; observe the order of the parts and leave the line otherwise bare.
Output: 9.01
